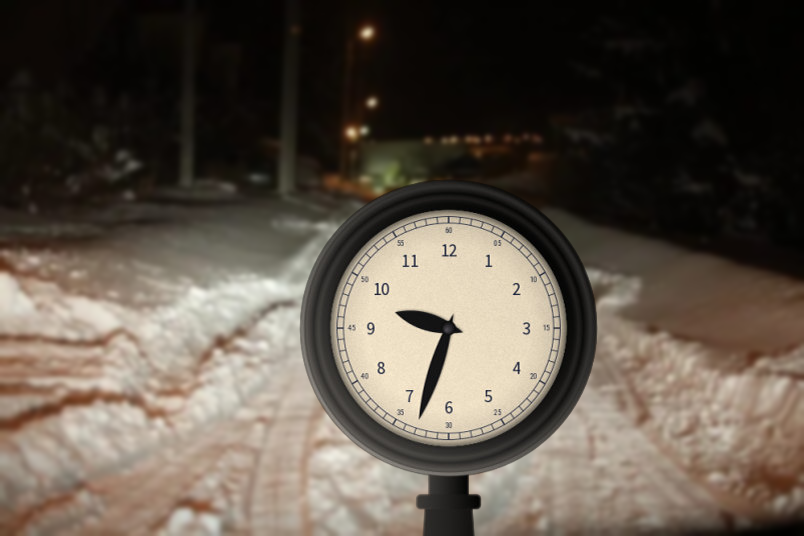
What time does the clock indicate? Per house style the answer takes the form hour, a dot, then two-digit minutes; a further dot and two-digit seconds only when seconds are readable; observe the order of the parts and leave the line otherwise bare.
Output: 9.33
